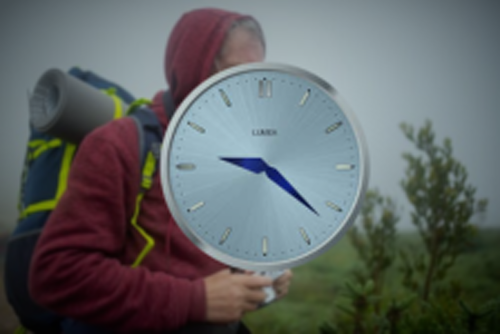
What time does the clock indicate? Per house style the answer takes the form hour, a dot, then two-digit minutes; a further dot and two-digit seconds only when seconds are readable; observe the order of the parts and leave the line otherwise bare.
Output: 9.22
